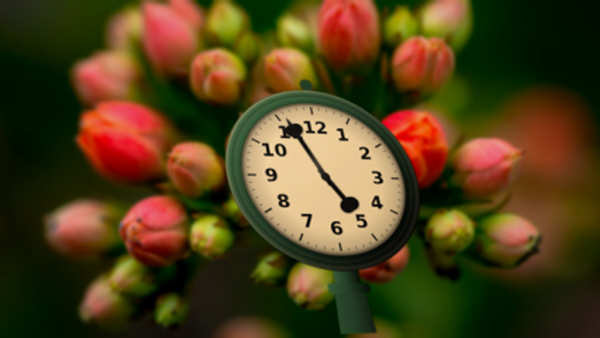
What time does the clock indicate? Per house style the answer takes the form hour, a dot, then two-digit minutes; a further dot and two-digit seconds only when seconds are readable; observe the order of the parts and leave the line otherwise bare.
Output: 4.56
